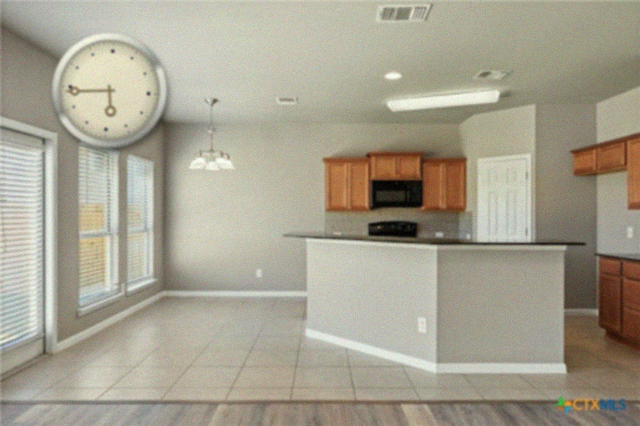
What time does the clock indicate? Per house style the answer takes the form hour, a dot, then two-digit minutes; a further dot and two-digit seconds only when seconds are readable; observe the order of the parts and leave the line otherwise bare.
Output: 5.44
